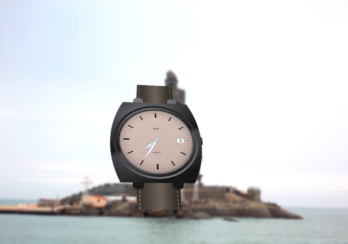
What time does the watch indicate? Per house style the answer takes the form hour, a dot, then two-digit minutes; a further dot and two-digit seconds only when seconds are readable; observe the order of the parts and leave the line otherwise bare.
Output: 7.35
